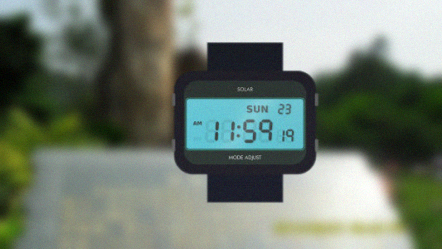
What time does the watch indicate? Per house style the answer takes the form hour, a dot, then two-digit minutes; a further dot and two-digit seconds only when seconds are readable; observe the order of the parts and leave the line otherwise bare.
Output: 11.59.19
